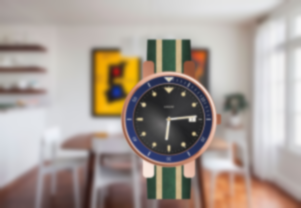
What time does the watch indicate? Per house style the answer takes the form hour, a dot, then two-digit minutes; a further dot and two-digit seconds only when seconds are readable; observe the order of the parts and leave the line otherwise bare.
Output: 6.14
